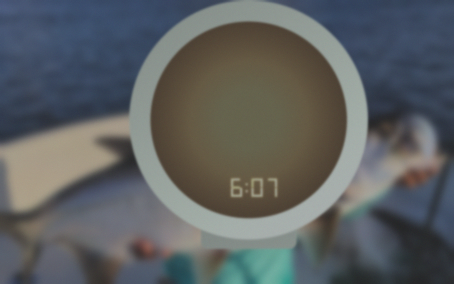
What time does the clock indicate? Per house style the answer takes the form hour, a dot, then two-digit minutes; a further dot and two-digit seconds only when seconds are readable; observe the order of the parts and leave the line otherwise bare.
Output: 6.07
